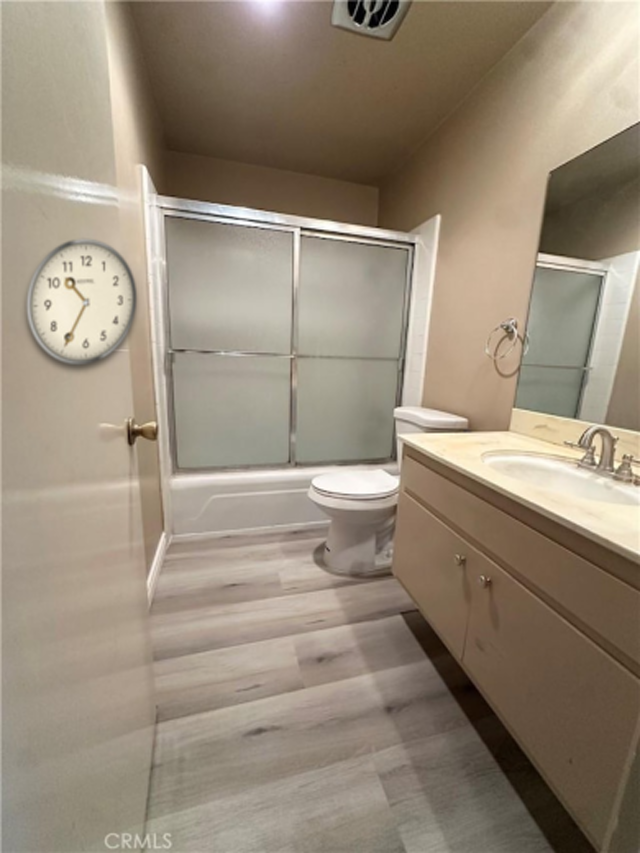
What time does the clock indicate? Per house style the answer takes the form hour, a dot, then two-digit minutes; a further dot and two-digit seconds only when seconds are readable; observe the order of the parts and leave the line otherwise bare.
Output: 10.35
